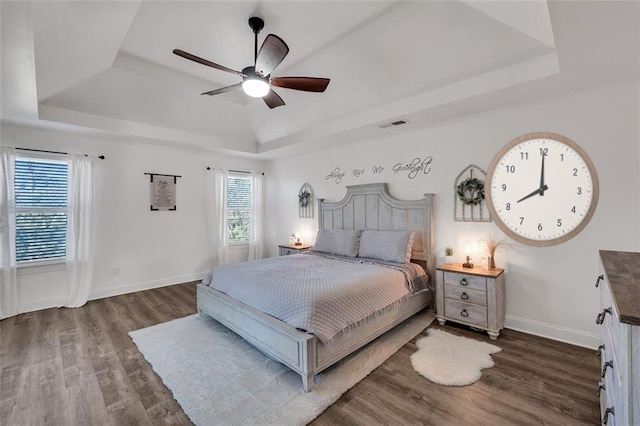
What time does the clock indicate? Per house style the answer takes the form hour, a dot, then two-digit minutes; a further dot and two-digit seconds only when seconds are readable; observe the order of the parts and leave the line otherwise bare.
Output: 8.00
